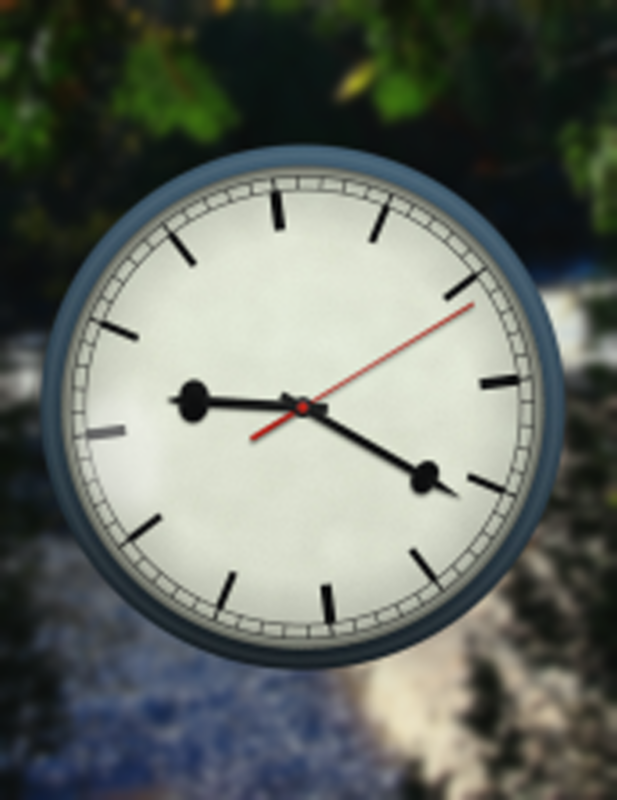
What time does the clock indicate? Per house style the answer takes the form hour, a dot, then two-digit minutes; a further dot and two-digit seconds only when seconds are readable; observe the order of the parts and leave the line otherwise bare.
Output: 9.21.11
